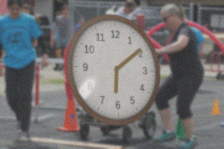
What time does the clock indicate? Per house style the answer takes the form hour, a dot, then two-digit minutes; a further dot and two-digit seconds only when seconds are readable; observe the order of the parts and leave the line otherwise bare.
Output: 6.09
